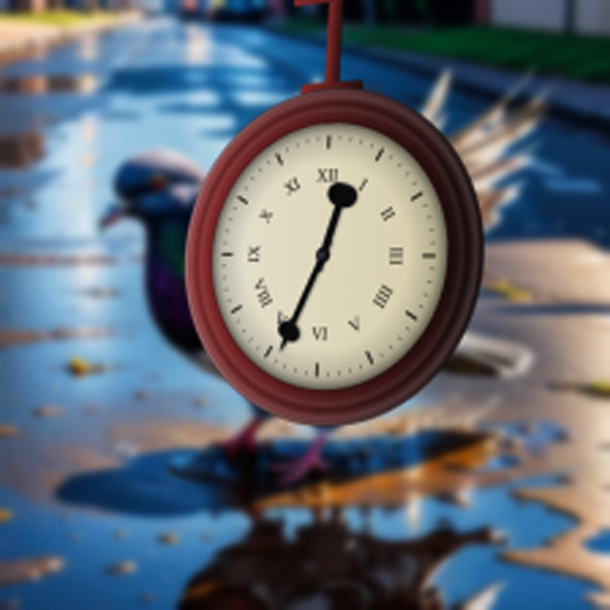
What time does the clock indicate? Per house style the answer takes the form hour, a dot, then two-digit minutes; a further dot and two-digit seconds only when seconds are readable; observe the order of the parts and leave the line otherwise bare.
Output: 12.34
